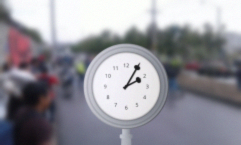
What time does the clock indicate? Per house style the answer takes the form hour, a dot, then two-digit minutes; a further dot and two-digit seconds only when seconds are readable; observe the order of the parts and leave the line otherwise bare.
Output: 2.05
